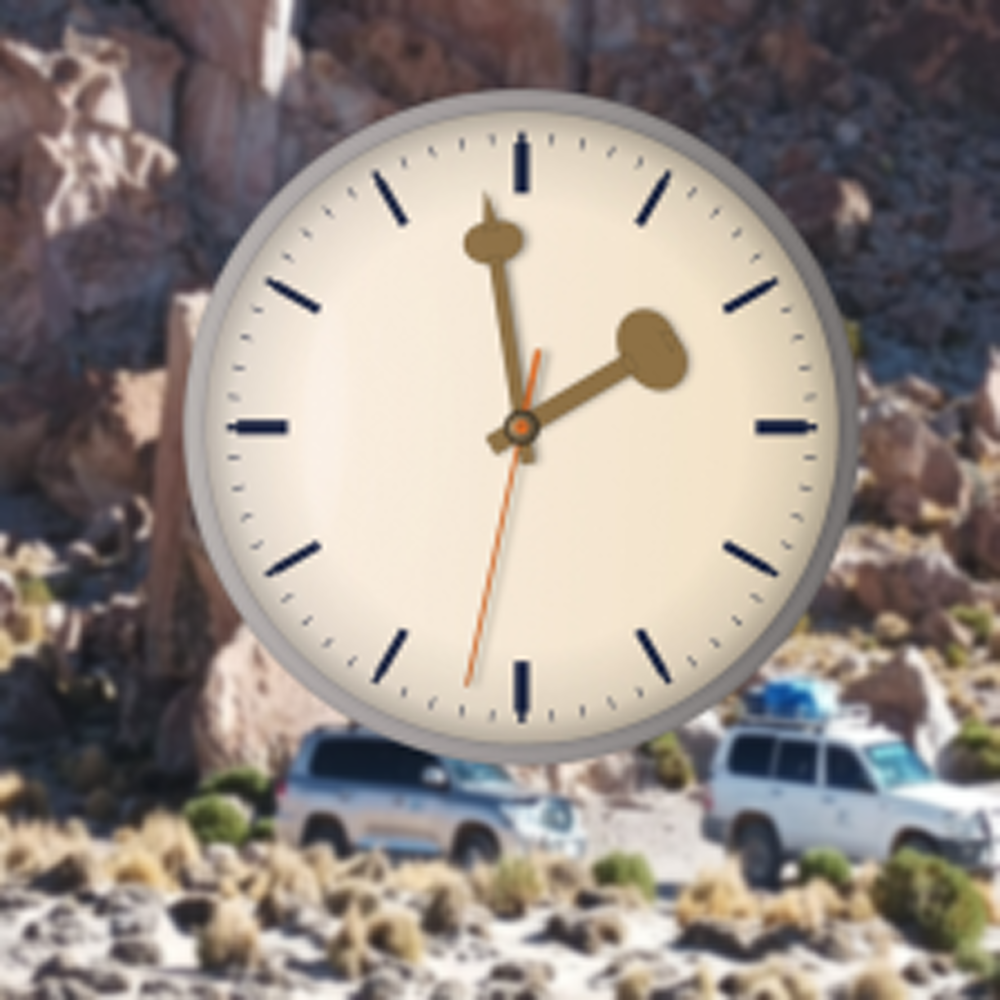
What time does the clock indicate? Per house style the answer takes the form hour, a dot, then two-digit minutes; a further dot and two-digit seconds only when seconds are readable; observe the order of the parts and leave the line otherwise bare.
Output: 1.58.32
